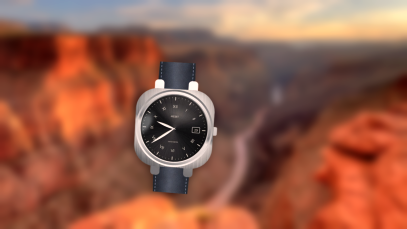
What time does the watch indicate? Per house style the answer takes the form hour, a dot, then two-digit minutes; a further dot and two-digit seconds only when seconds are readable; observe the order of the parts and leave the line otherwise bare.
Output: 9.39
